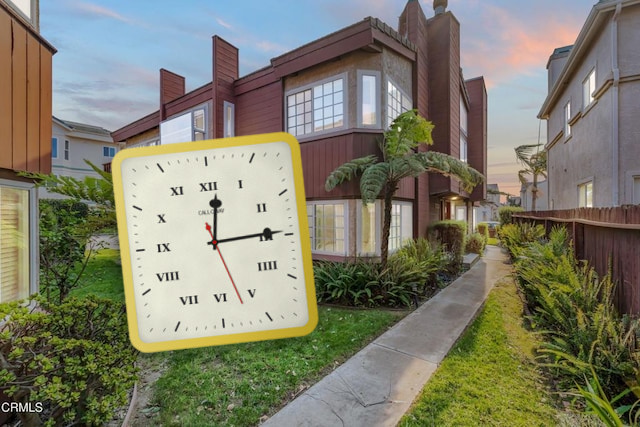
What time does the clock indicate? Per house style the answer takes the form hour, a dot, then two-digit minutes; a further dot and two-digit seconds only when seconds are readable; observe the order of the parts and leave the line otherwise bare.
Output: 12.14.27
